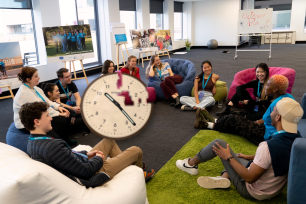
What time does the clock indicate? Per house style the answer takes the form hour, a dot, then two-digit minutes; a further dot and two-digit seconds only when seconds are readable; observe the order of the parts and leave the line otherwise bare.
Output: 10.23
